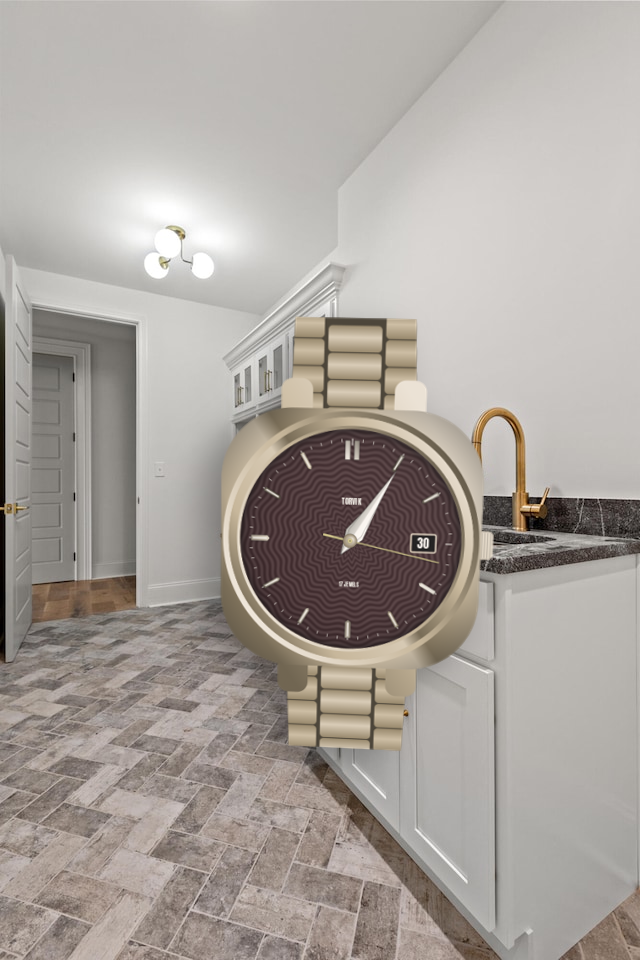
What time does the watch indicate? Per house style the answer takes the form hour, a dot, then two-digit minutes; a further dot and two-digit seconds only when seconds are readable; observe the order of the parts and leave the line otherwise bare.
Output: 1.05.17
